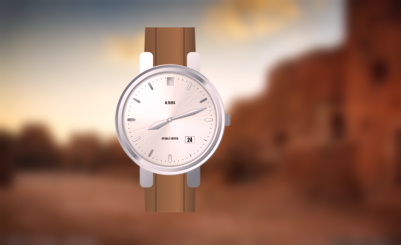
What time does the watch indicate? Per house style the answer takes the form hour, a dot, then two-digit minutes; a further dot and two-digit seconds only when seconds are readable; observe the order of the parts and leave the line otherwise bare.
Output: 8.12
